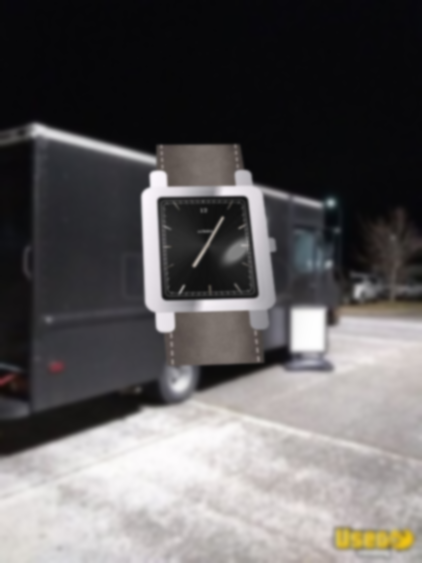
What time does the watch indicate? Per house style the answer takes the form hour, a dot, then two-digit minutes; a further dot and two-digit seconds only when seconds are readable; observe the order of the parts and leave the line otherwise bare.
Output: 7.05
